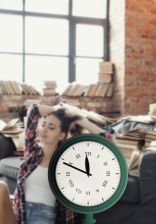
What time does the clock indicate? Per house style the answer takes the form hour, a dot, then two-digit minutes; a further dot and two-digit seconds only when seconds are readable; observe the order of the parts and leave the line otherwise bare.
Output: 11.49
